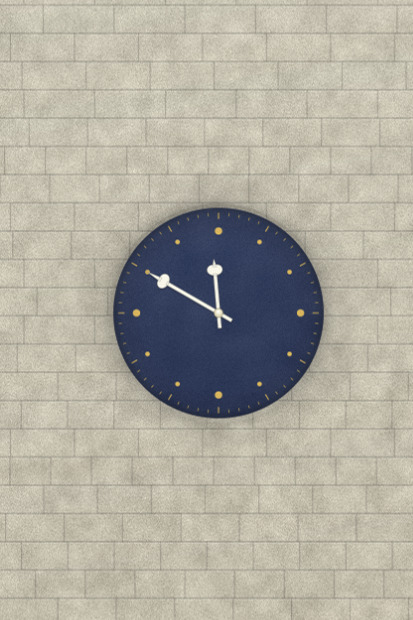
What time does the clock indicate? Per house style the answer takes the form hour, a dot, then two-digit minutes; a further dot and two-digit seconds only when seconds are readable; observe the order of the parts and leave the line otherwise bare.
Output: 11.50
